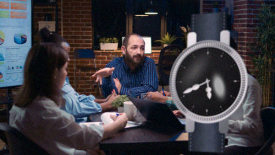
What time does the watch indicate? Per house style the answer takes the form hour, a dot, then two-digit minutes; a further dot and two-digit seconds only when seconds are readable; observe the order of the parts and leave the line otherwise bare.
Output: 5.41
